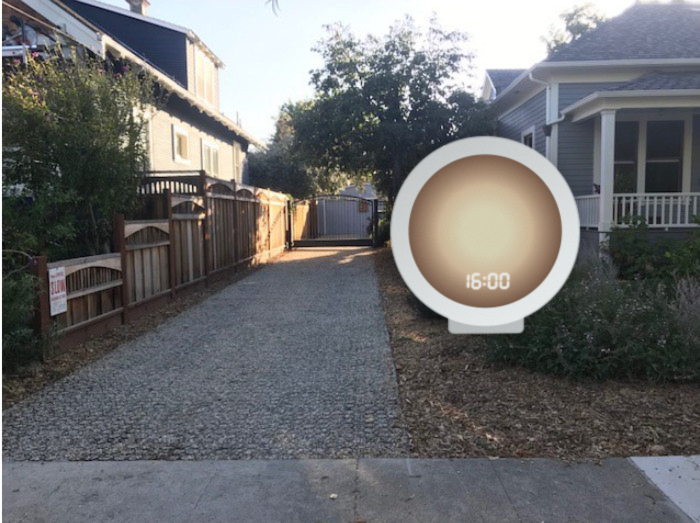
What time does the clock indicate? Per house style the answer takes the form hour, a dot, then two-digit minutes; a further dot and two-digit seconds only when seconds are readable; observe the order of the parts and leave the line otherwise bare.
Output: 16.00
